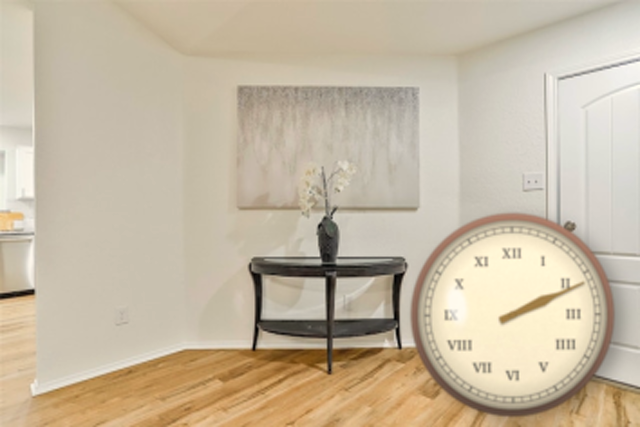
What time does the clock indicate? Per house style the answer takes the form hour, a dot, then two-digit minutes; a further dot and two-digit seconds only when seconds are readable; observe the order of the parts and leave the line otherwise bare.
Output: 2.11
